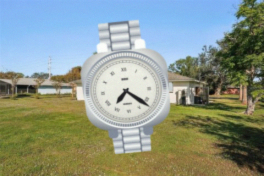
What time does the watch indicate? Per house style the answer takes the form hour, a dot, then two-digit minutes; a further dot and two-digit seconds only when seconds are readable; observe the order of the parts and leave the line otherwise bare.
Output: 7.22
